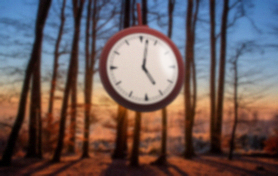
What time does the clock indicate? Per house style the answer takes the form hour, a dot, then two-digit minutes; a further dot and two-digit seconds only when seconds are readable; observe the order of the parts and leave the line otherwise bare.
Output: 5.02
